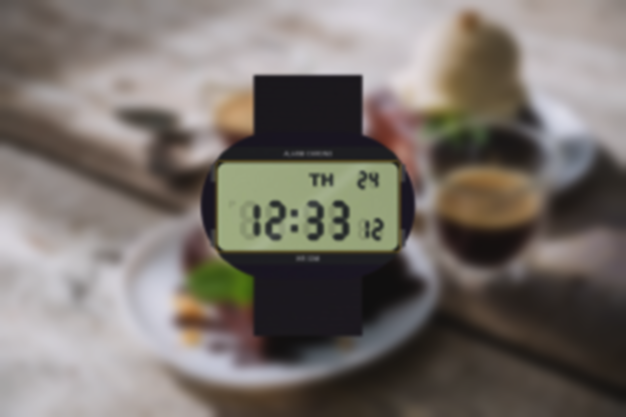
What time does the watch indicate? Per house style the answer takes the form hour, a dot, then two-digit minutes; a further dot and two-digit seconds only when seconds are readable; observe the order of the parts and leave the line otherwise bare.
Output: 12.33.12
